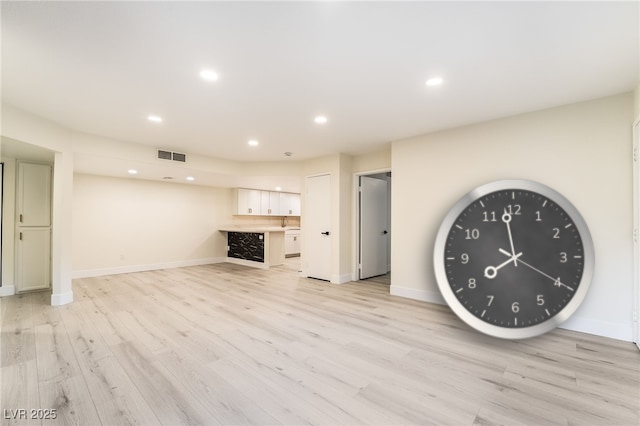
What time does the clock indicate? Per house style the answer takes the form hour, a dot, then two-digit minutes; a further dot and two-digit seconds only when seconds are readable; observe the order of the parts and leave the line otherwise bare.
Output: 7.58.20
